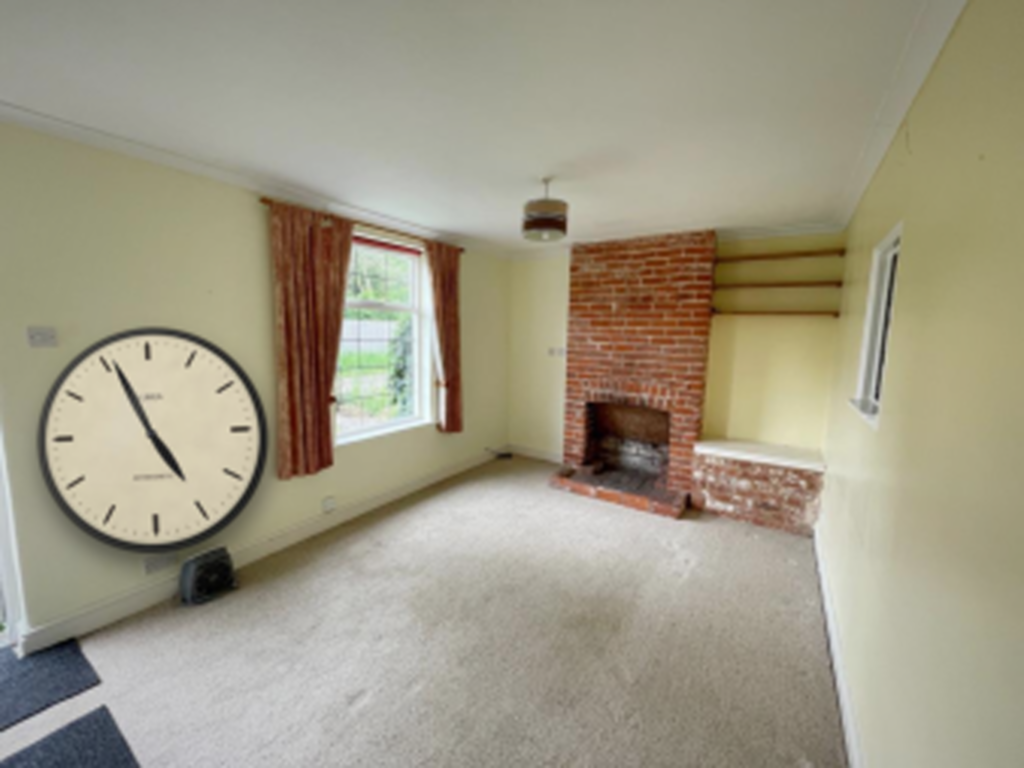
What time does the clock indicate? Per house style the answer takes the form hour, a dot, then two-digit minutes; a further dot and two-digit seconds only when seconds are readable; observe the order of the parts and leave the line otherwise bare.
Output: 4.56
